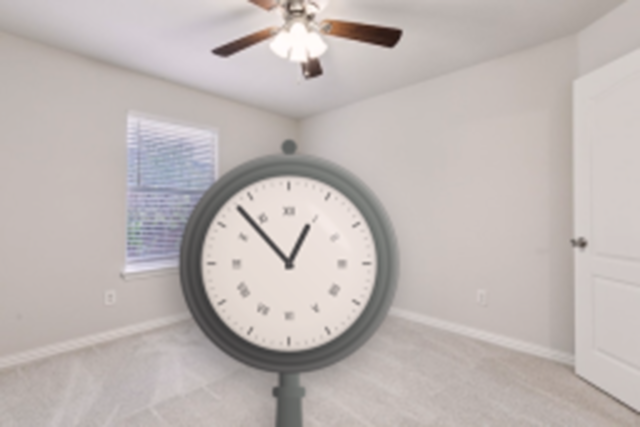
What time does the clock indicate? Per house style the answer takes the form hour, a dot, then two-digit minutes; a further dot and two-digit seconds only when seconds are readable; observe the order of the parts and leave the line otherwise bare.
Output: 12.53
